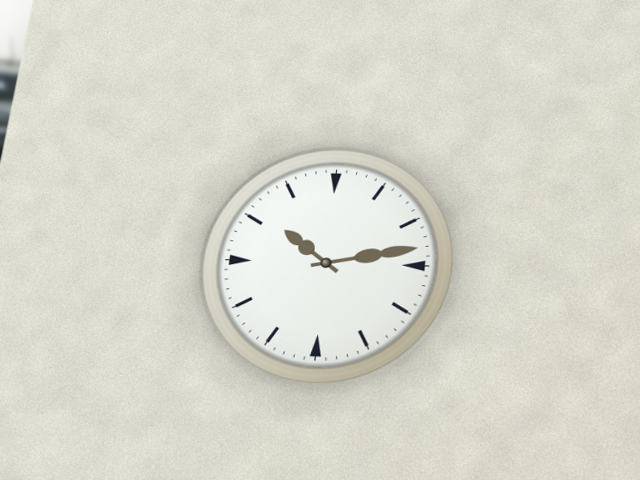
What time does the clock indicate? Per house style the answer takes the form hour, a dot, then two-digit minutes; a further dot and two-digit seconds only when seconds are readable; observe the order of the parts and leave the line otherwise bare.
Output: 10.13
